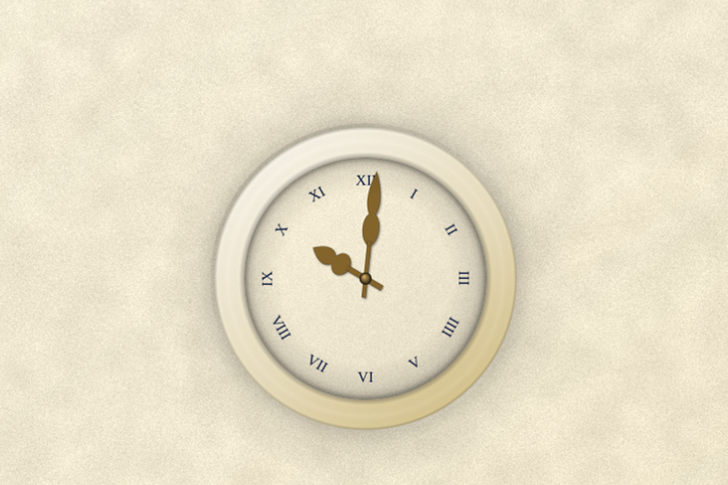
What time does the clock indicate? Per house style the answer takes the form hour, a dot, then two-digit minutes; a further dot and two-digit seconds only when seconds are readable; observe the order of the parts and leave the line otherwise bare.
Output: 10.01
